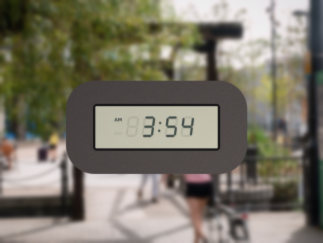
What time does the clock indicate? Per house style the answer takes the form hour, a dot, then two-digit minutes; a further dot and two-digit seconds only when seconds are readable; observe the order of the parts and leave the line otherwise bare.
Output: 3.54
